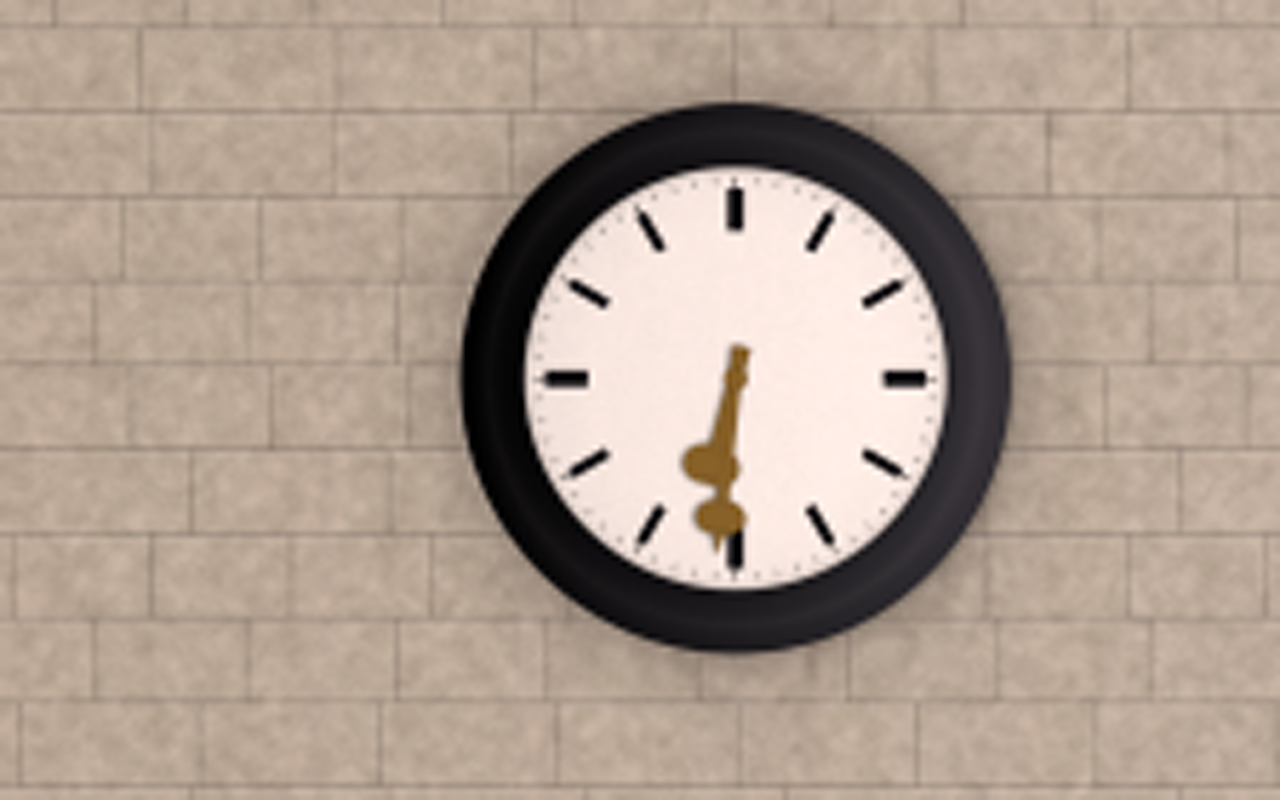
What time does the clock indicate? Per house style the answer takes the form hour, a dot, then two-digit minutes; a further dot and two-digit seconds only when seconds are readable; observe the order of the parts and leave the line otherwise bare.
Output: 6.31
